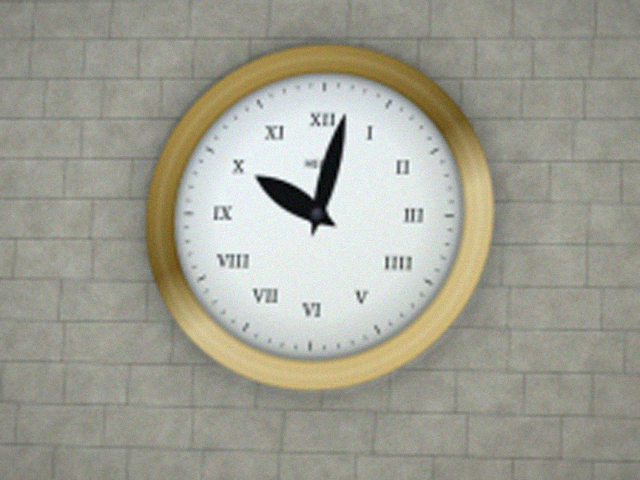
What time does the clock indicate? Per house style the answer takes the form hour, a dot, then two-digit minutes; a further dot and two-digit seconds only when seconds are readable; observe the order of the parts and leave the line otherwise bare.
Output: 10.02
